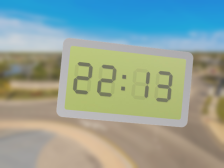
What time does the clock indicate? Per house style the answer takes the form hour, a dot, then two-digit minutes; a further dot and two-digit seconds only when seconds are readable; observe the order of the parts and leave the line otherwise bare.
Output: 22.13
